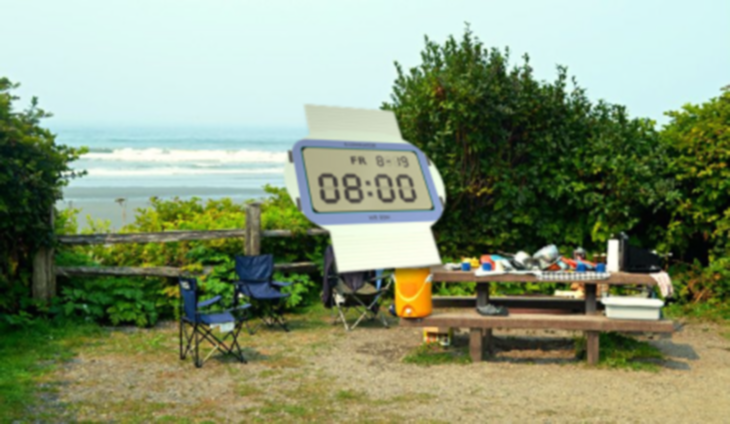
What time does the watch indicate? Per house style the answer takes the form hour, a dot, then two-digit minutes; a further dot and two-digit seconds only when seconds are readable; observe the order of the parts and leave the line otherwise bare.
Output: 8.00
